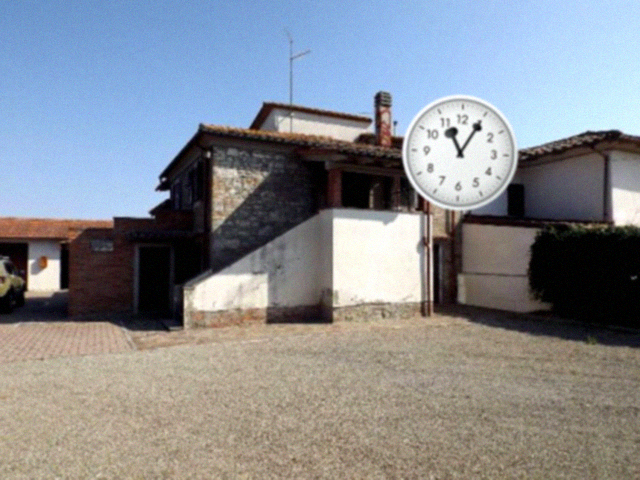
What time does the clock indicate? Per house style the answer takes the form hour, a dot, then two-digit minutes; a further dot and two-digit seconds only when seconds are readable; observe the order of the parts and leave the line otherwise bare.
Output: 11.05
